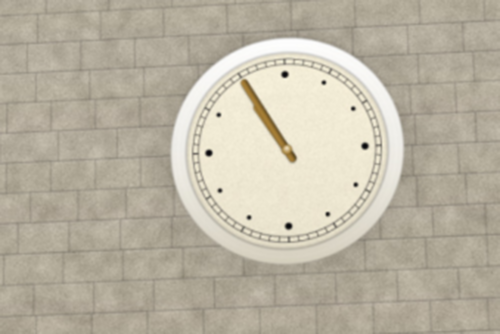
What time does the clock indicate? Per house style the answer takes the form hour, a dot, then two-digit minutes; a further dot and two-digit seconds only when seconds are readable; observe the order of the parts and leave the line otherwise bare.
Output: 10.55
